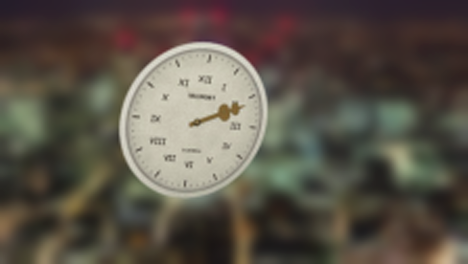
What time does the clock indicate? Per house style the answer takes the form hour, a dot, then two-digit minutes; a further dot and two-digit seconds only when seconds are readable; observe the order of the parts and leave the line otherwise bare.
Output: 2.11
